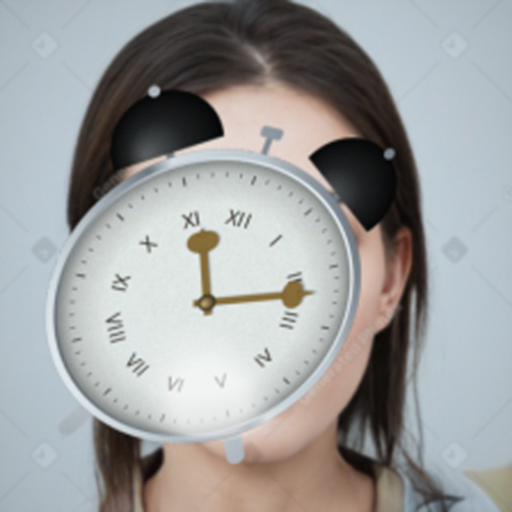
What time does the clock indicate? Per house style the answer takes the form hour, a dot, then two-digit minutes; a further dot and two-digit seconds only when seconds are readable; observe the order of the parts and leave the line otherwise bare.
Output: 11.12
